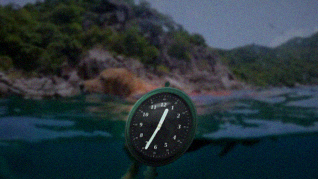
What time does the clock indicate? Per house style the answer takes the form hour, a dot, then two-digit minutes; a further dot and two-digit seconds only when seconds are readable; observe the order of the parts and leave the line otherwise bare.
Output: 12.34
